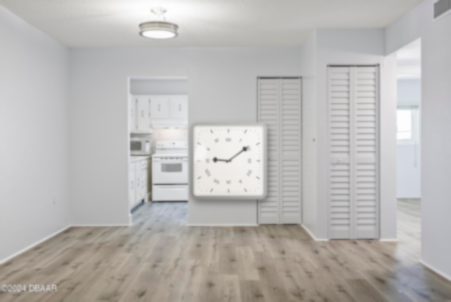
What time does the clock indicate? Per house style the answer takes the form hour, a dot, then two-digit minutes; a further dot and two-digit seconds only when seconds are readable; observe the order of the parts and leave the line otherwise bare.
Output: 9.09
